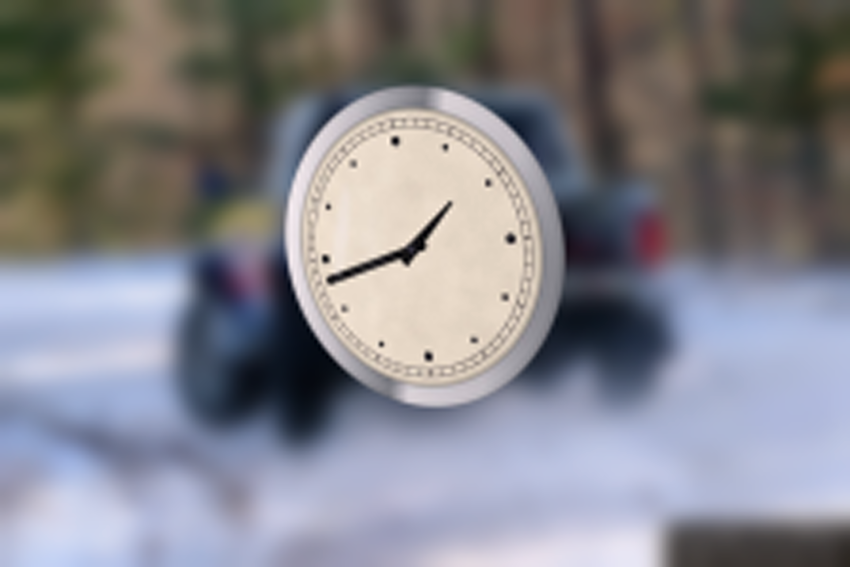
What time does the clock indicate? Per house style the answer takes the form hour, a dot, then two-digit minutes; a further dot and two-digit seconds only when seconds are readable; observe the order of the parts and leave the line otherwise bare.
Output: 1.43
